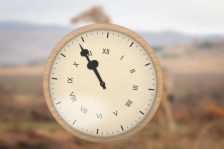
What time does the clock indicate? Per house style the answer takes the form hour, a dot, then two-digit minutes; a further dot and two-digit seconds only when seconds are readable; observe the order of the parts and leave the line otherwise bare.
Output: 10.54
